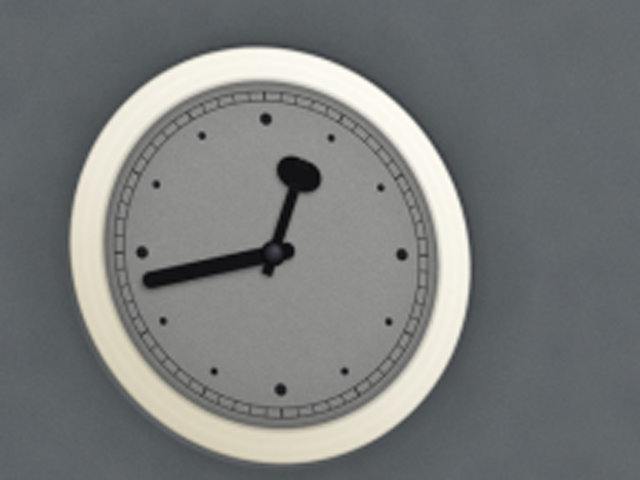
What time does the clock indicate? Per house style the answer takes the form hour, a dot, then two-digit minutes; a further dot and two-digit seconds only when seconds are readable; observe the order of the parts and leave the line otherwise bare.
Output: 12.43
